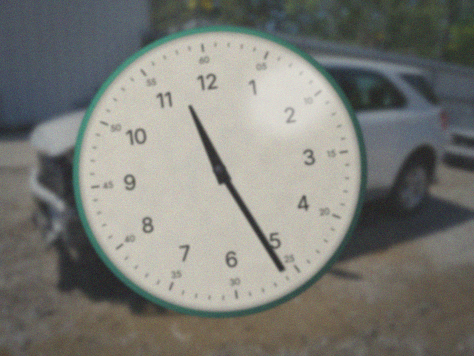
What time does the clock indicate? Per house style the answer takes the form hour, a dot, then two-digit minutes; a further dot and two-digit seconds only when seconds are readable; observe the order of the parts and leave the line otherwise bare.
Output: 11.26
